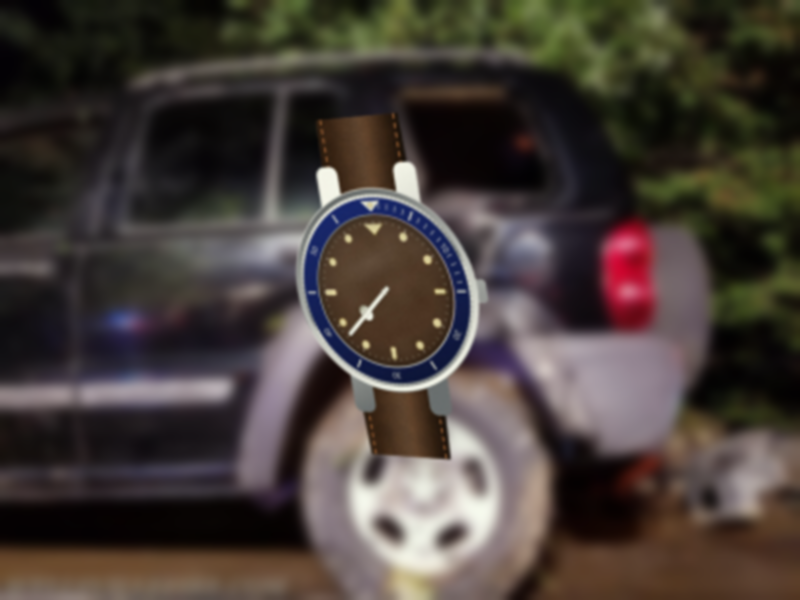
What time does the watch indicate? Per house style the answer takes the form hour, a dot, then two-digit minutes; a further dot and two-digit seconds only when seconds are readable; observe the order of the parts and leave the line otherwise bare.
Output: 7.38
